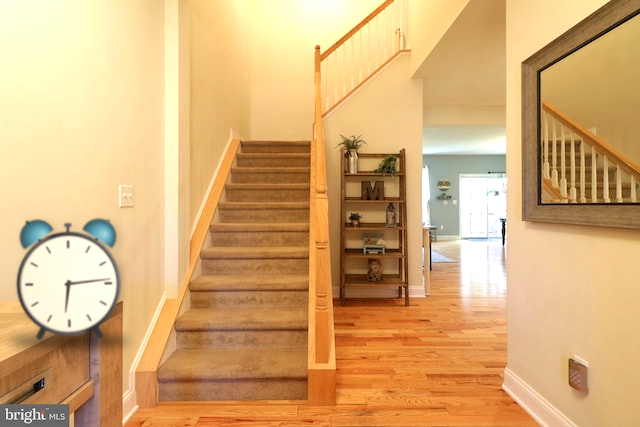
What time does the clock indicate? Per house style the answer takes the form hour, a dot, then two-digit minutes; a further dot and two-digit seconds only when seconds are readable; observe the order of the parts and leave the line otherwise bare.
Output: 6.14
